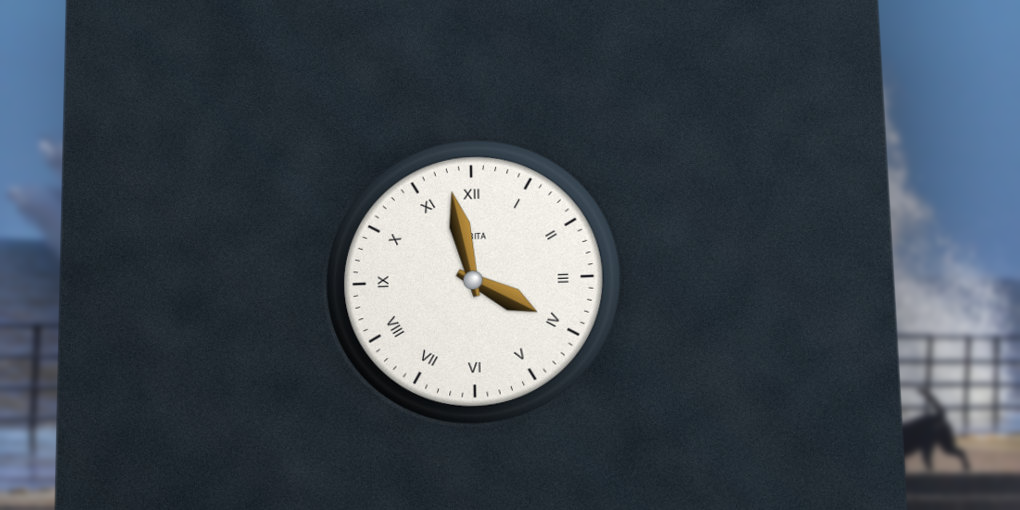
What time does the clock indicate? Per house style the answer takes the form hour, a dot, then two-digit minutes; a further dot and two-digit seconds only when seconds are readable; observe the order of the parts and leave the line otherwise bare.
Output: 3.58
